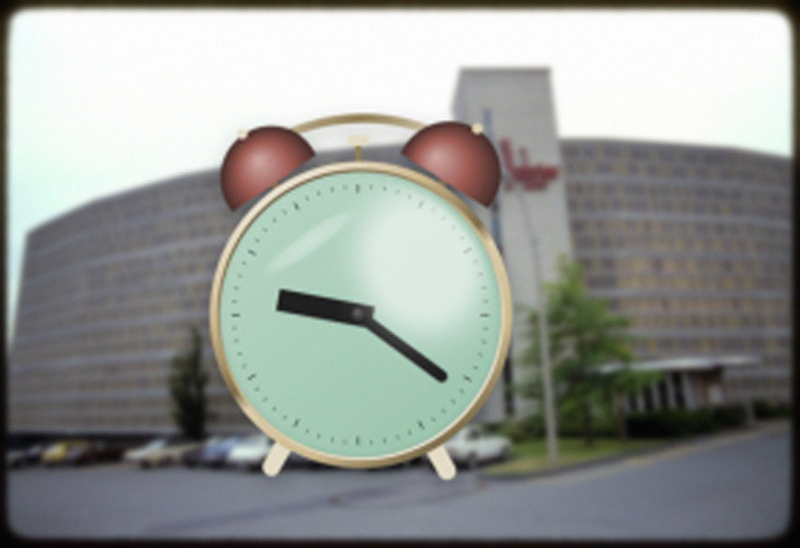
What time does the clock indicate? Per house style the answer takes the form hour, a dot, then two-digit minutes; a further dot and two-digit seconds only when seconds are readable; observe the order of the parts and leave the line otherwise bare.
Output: 9.21
